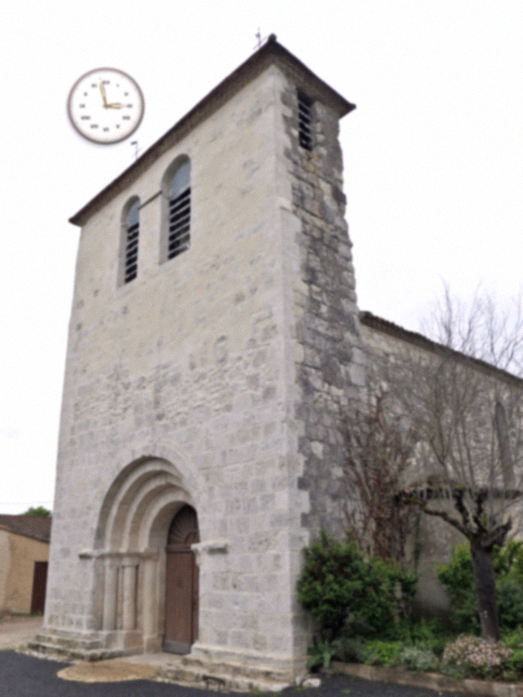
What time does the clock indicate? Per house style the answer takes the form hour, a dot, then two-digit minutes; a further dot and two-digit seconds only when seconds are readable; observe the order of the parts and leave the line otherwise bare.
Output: 2.58
